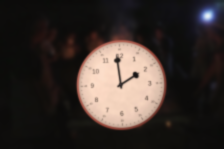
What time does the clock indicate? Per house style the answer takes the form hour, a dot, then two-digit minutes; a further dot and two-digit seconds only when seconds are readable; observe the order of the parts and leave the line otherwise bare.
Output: 1.59
